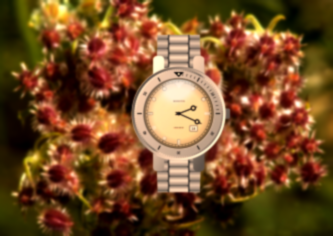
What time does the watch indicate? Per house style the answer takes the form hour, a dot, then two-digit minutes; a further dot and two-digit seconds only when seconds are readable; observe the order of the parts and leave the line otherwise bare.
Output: 2.19
